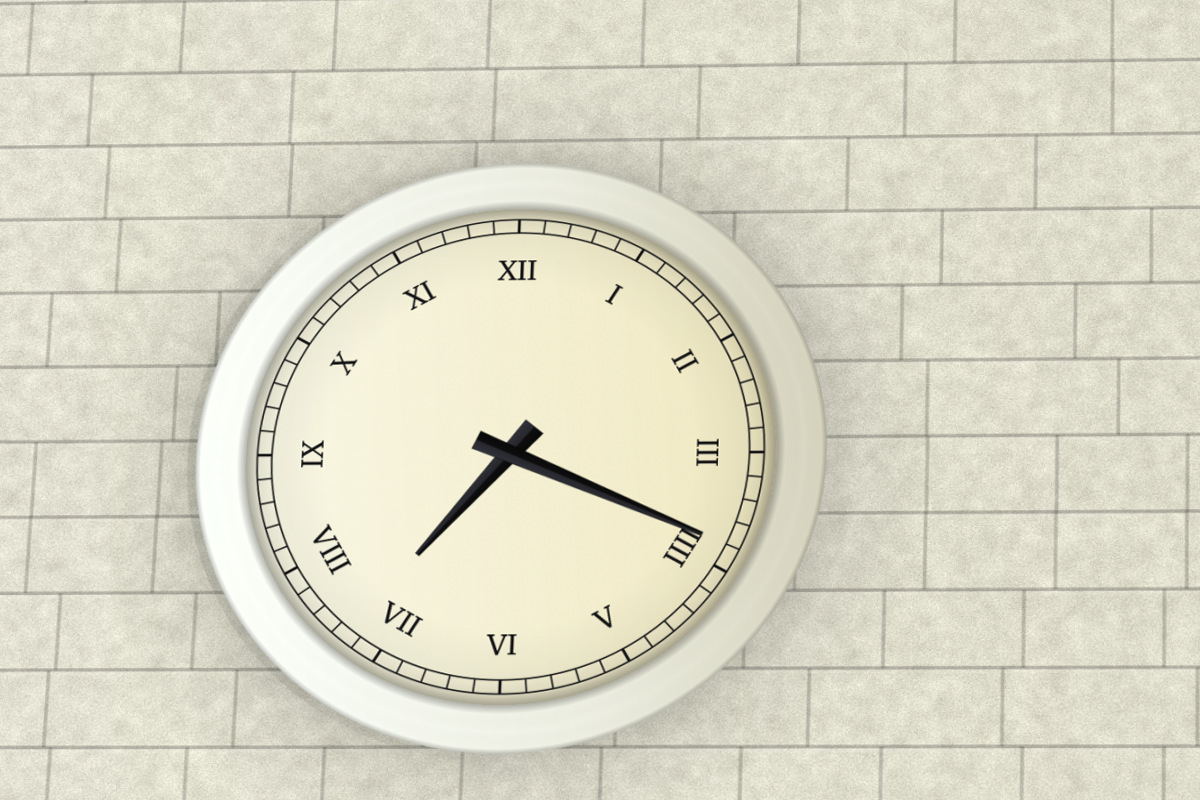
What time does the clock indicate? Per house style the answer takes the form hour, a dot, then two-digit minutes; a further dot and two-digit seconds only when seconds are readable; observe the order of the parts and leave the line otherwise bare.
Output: 7.19
